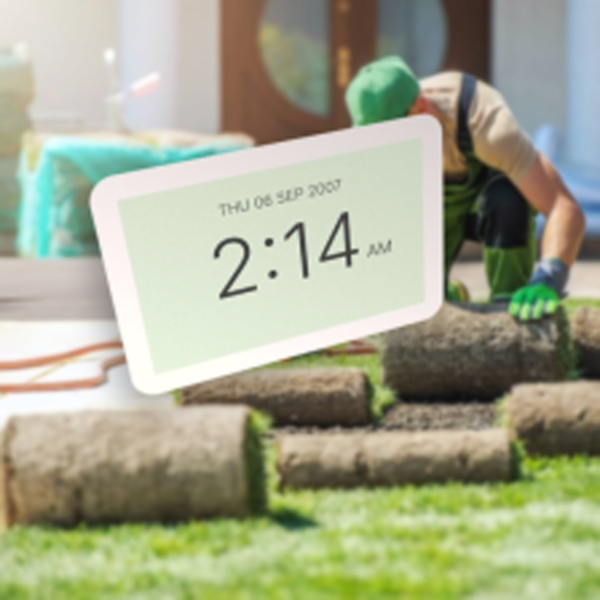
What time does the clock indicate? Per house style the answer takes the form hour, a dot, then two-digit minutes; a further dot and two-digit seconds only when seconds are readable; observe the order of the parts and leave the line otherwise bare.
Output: 2.14
